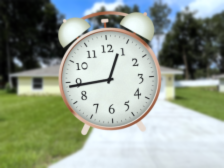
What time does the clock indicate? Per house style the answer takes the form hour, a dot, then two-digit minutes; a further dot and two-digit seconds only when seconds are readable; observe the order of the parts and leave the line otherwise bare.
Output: 12.44
